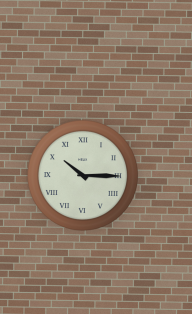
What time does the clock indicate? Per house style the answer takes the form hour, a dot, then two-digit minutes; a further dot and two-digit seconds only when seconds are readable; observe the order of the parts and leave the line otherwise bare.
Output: 10.15
